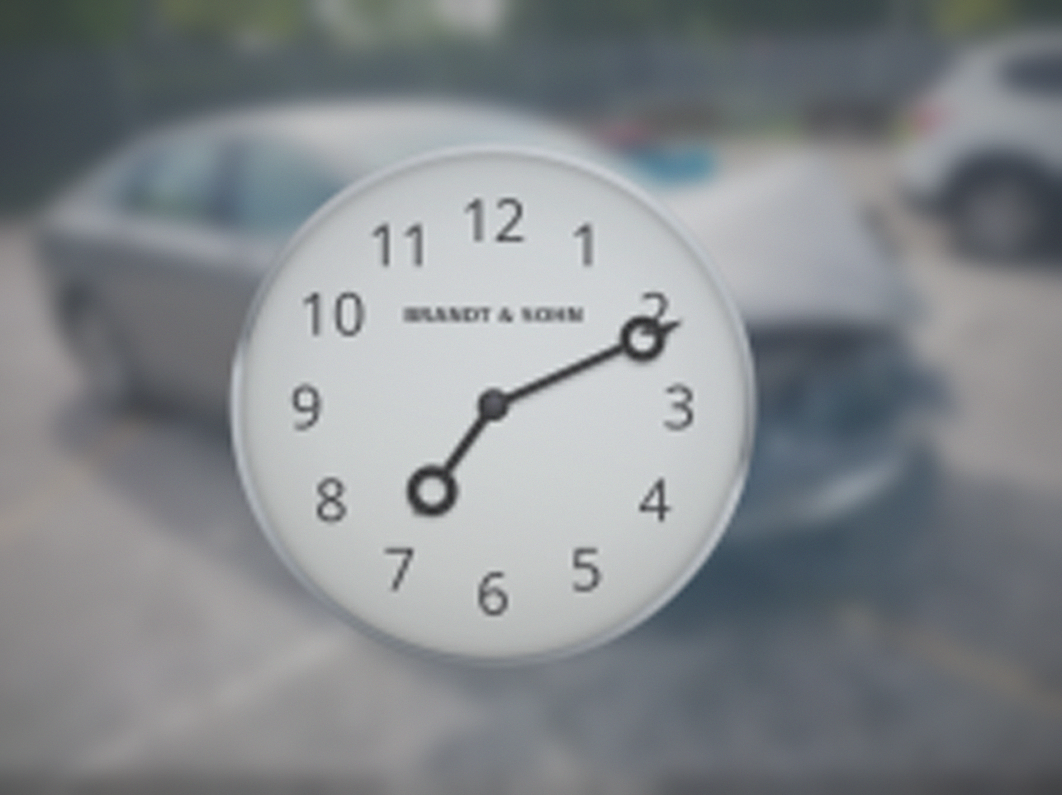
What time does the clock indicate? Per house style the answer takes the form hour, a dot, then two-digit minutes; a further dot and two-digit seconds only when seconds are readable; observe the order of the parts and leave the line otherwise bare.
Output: 7.11
